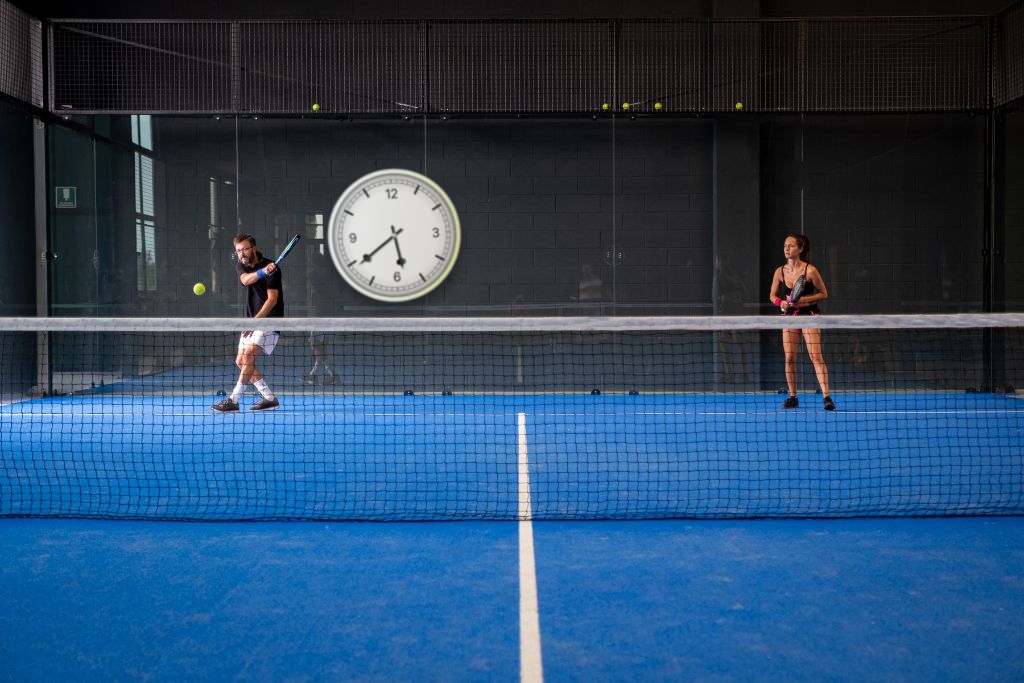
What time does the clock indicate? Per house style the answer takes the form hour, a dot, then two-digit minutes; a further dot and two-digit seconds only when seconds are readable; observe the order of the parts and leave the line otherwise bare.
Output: 5.39
